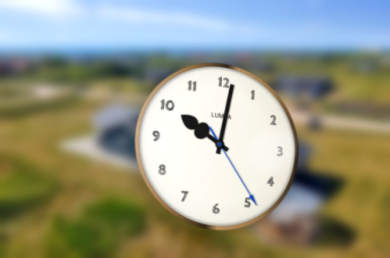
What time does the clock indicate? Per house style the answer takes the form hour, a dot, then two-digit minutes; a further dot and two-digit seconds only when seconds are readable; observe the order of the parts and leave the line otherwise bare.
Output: 10.01.24
